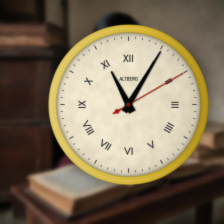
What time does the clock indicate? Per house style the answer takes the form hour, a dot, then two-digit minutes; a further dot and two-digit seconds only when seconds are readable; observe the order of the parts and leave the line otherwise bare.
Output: 11.05.10
